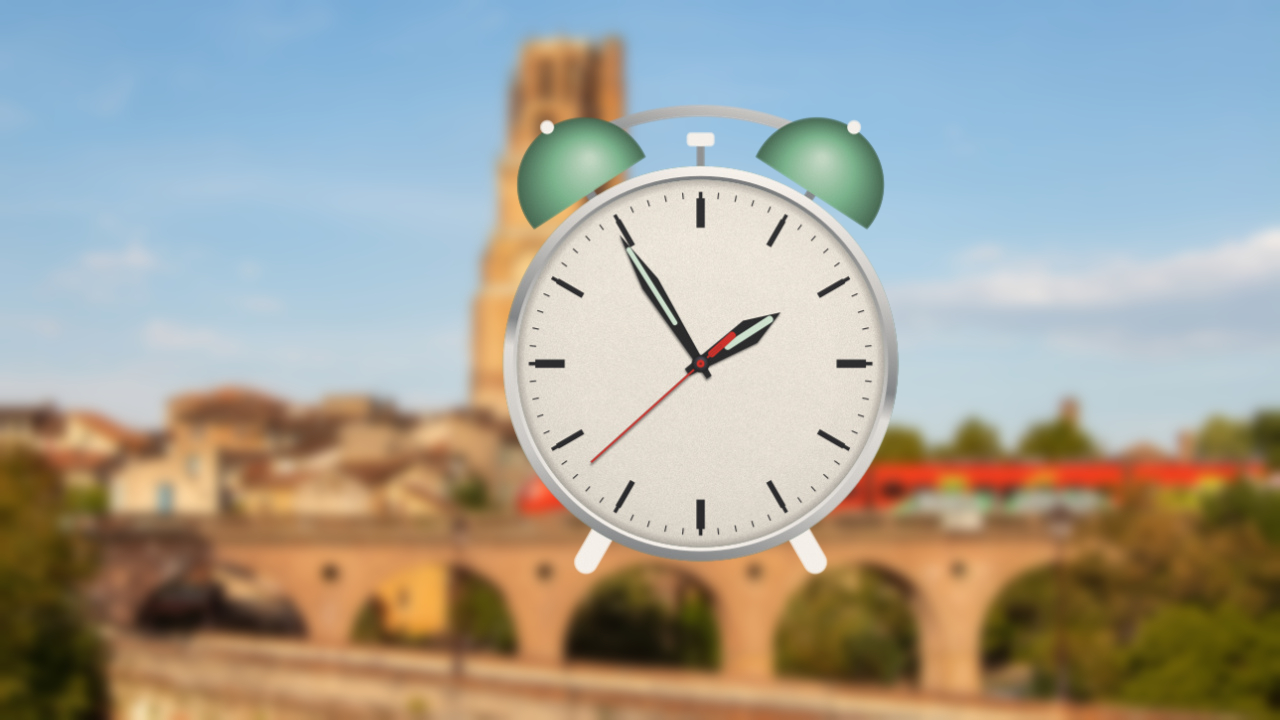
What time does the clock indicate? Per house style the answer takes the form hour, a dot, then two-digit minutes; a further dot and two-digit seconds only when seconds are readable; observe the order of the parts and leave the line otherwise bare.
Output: 1.54.38
